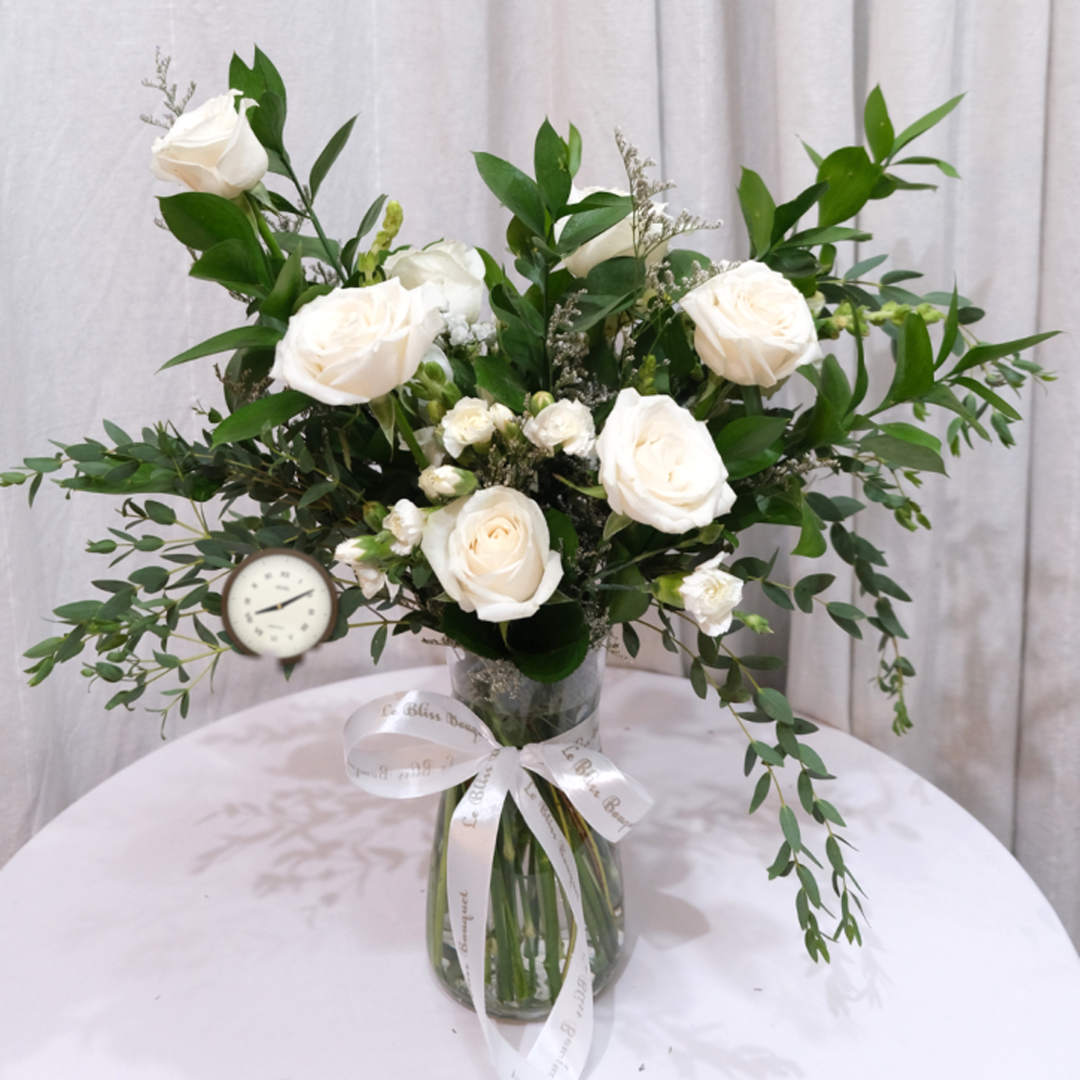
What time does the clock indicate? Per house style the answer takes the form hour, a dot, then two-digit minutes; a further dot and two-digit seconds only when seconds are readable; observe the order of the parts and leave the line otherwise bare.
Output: 8.09
